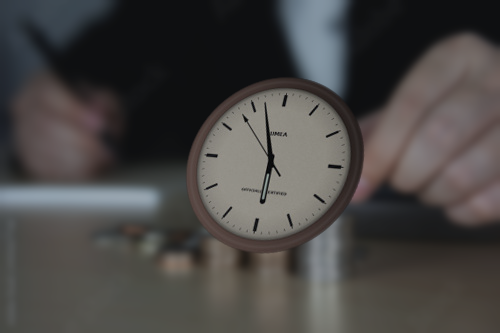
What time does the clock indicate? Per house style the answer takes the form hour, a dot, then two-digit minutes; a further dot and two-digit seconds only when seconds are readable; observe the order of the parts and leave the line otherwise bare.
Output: 5.56.53
